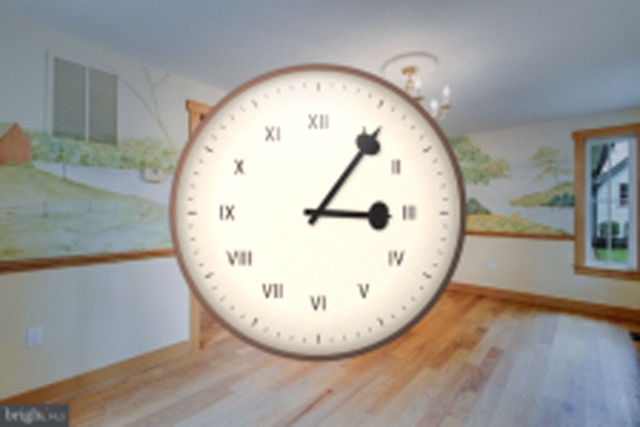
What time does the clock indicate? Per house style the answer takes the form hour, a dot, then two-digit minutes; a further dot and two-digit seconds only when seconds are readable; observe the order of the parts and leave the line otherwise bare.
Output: 3.06
